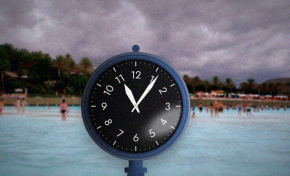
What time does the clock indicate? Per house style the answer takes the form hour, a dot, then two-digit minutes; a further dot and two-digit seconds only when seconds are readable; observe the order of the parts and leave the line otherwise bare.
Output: 11.06
